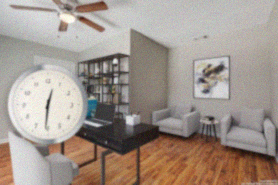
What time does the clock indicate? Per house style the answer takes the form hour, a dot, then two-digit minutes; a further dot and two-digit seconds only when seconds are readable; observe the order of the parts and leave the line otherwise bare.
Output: 12.31
